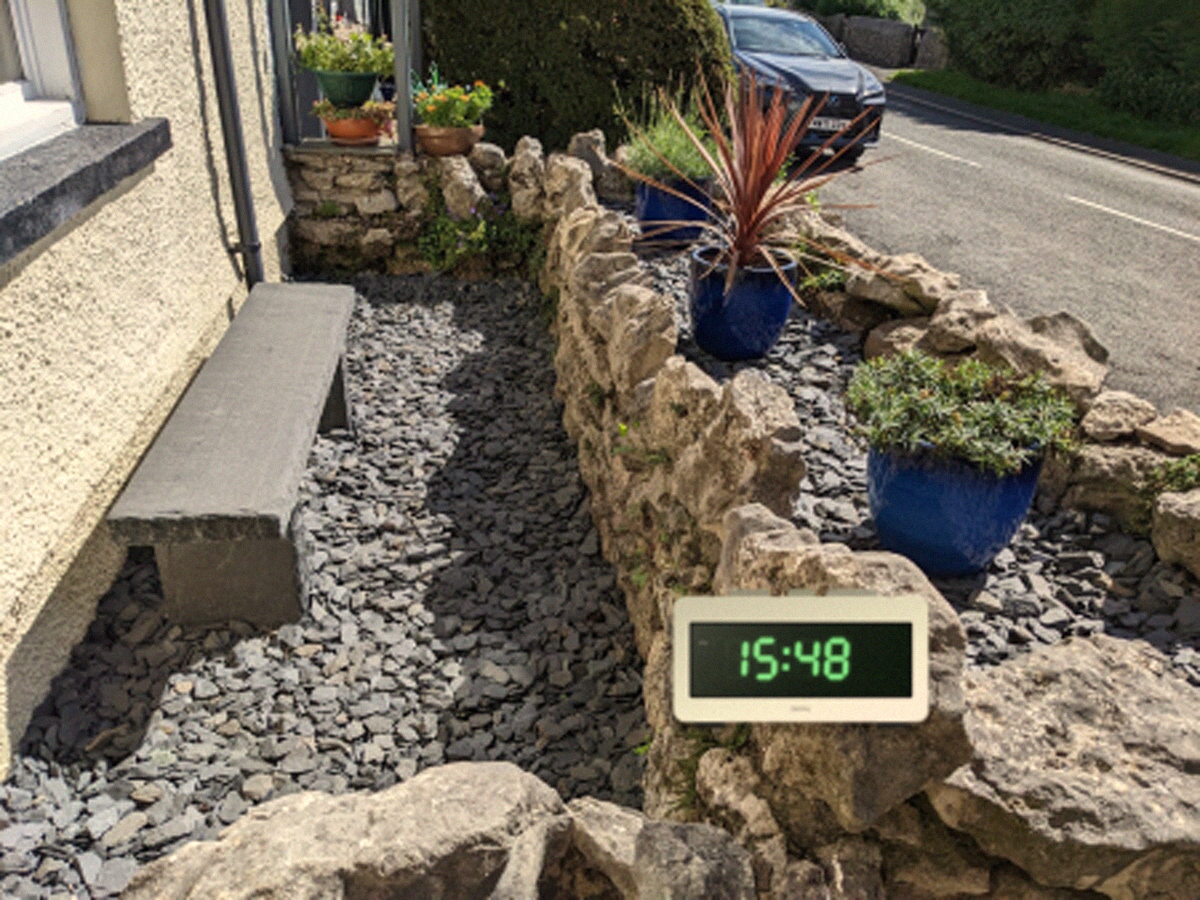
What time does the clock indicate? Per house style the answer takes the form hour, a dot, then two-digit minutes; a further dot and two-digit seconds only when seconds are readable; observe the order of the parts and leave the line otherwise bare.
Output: 15.48
